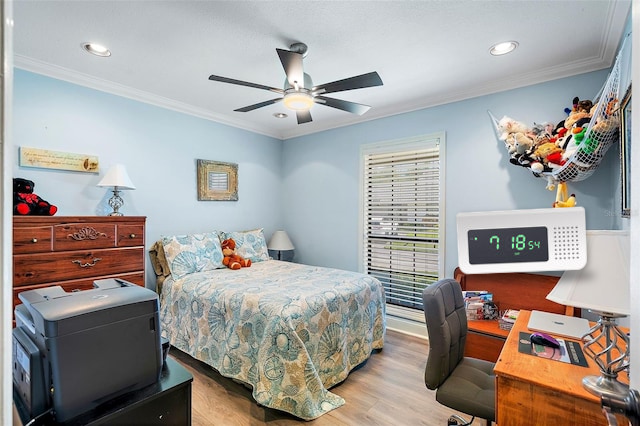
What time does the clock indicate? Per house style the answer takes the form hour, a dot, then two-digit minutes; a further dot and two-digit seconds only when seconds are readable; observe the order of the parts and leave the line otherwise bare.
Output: 7.18.54
